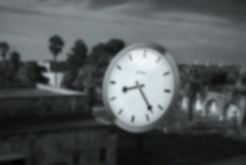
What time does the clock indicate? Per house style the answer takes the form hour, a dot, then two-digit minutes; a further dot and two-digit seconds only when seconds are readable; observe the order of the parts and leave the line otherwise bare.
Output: 8.23
